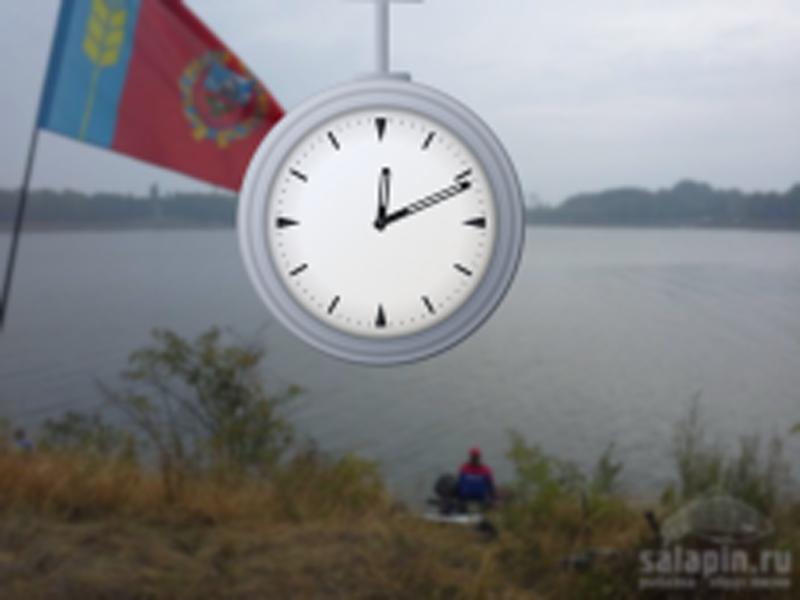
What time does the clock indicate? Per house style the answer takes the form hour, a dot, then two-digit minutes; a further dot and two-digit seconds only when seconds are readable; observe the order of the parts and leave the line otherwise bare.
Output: 12.11
